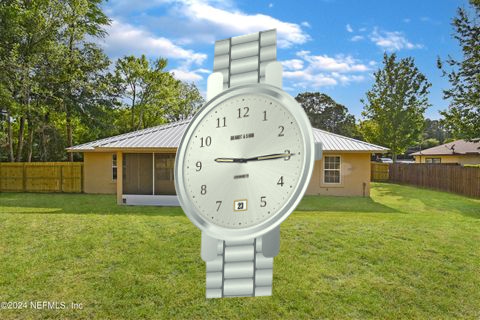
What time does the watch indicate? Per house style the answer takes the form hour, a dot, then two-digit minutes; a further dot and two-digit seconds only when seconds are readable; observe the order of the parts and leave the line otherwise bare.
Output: 9.15
